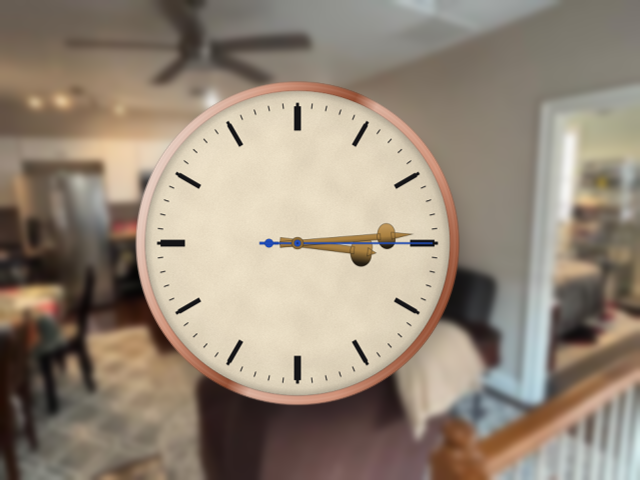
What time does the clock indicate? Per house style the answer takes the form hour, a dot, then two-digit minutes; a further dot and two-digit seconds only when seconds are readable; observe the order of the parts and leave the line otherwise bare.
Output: 3.14.15
